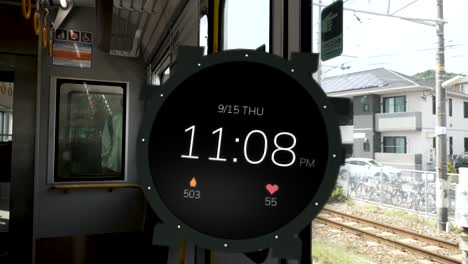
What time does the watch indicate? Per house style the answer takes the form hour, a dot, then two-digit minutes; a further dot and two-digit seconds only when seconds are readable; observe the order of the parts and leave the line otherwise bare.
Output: 11.08
